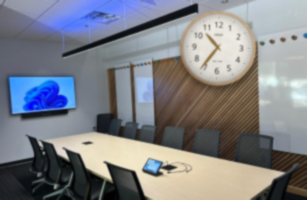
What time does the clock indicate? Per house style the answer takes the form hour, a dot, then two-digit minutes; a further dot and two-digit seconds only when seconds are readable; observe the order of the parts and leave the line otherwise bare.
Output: 10.36
